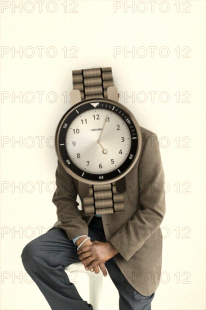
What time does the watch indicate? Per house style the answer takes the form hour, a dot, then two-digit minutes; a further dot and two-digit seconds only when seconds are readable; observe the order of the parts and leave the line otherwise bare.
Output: 5.04
